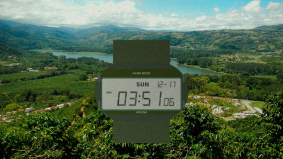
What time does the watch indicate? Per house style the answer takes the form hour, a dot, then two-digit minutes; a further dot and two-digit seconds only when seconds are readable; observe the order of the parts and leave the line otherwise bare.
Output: 3.51.06
